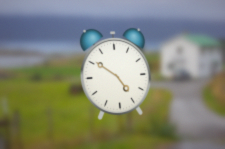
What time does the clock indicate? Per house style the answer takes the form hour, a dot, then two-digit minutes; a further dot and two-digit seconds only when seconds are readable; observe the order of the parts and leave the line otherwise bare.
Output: 4.51
